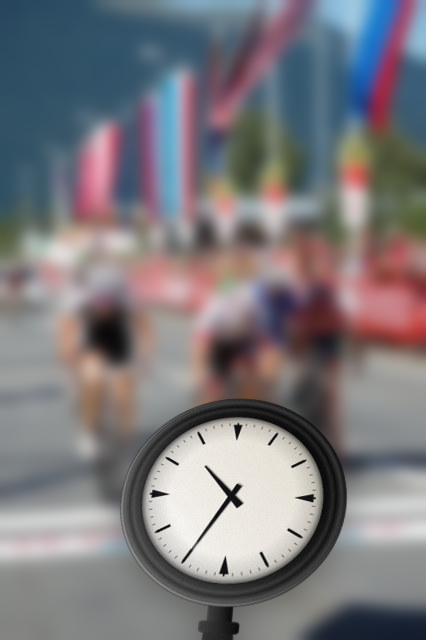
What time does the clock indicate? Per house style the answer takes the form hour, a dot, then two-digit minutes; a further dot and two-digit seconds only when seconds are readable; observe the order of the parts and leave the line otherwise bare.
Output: 10.35
